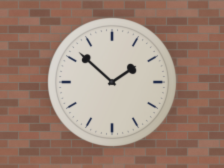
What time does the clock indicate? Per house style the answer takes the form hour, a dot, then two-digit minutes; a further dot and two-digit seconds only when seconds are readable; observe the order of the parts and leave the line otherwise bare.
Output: 1.52
